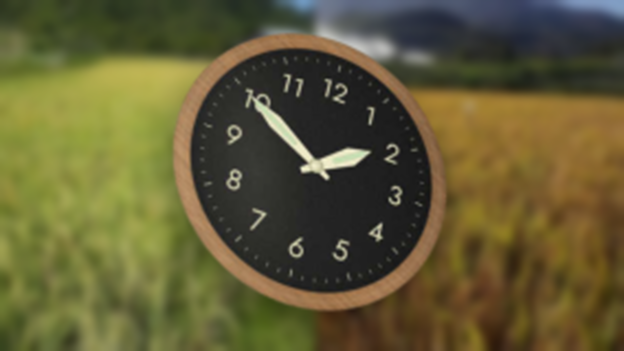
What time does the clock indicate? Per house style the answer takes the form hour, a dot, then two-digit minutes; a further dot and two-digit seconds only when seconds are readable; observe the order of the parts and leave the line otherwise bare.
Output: 1.50
